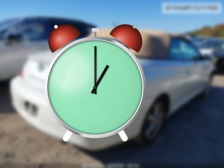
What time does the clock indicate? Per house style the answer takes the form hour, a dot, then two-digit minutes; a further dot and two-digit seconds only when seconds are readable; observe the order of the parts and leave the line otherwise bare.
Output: 1.00
